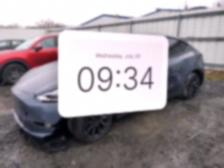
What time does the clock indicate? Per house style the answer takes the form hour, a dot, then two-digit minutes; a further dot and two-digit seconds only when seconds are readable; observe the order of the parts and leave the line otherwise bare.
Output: 9.34
